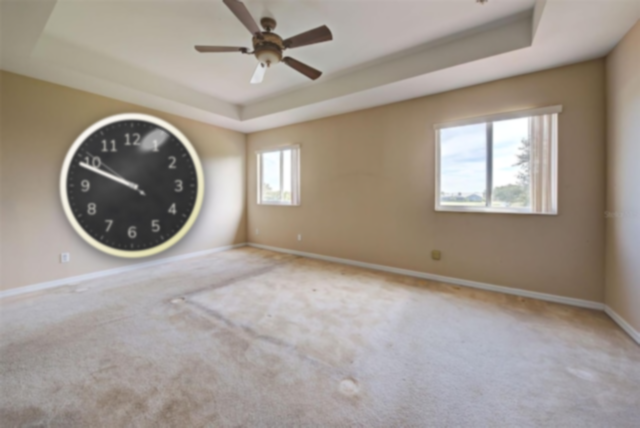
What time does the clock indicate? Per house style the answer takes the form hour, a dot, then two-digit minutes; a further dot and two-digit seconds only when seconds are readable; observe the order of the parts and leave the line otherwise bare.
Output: 9.48.51
